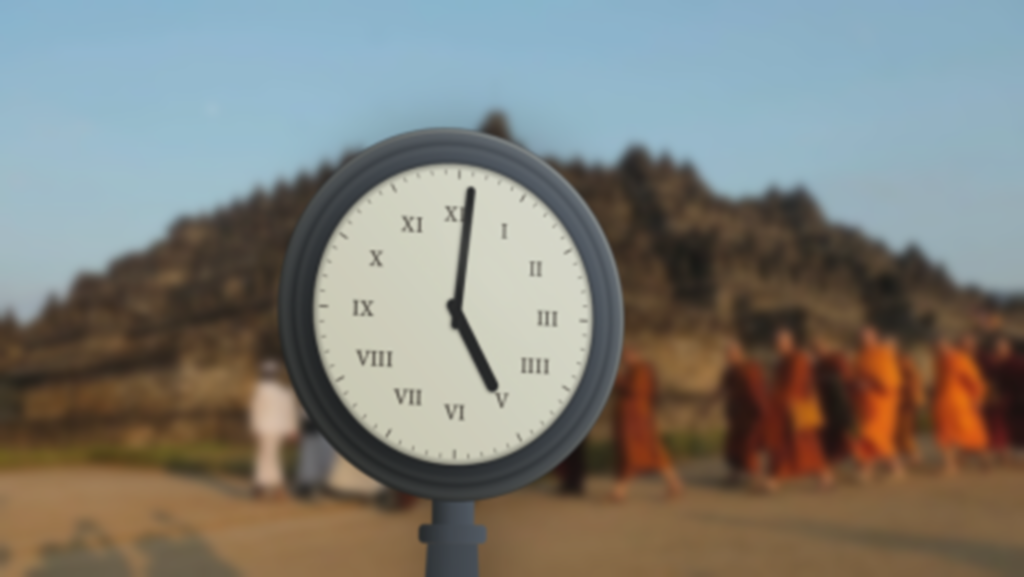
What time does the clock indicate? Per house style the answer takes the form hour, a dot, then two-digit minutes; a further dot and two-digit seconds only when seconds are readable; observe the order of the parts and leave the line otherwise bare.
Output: 5.01
